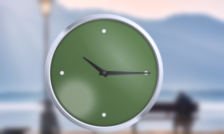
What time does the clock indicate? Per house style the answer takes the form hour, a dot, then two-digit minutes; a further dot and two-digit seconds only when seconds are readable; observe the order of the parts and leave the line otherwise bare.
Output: 10.15
